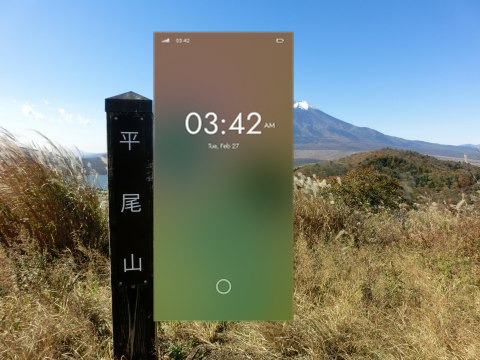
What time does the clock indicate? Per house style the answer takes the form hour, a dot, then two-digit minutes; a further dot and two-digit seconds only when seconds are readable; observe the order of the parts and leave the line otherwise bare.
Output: 3.42
